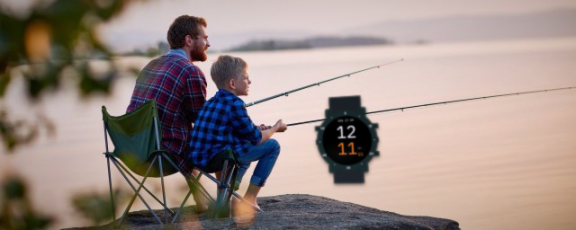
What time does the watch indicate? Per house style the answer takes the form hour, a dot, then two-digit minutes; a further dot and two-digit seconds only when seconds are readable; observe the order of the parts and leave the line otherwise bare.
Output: 12.11
